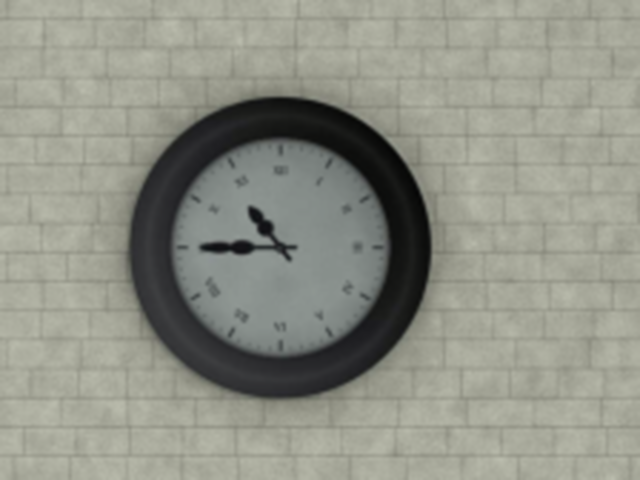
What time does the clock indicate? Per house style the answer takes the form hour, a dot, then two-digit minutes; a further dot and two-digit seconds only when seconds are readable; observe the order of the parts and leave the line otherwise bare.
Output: 10.45
